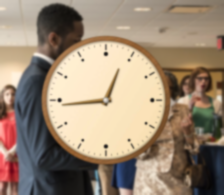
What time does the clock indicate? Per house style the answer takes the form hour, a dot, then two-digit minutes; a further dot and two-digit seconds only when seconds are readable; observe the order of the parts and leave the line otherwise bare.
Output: 12.44
